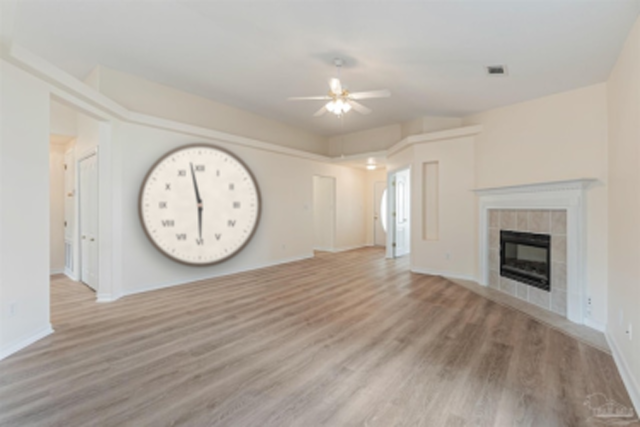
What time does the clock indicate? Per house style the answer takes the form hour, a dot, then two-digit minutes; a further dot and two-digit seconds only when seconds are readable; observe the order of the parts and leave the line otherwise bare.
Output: 5.58
